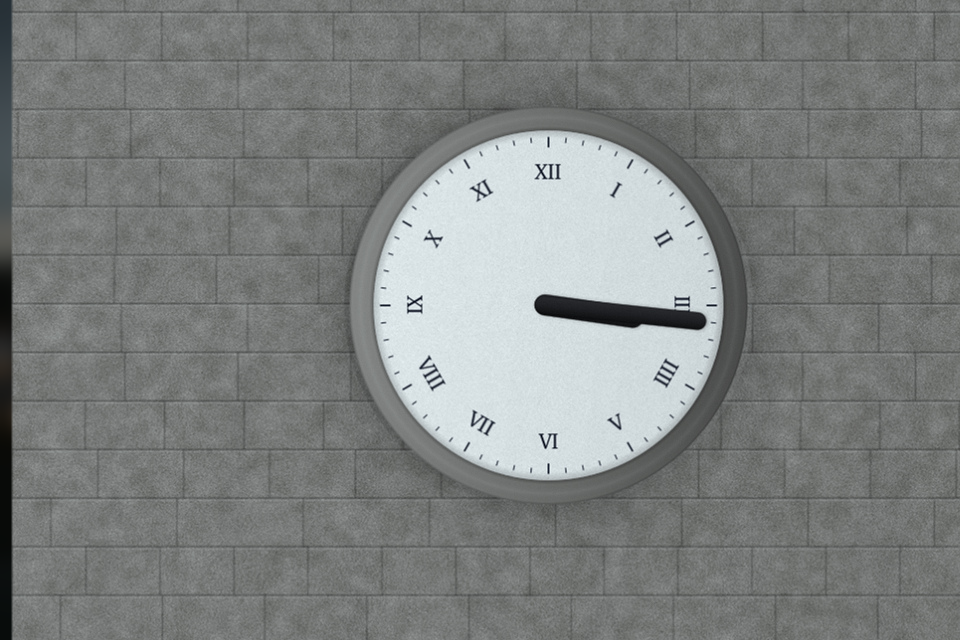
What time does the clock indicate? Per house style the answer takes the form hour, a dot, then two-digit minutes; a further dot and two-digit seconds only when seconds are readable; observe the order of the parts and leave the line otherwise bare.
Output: 3.16
